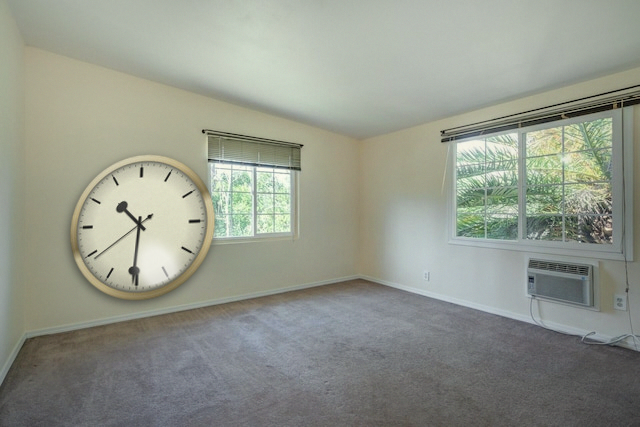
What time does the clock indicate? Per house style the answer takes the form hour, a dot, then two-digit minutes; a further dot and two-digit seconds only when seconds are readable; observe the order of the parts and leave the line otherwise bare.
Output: 10.30.39
